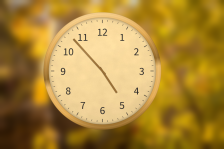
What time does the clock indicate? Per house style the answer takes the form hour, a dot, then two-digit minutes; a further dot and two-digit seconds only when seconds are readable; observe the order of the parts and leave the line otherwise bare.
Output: 4.53
